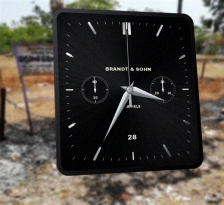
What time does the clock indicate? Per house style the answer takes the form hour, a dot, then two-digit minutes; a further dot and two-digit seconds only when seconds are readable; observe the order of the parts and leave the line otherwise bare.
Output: 3.35
